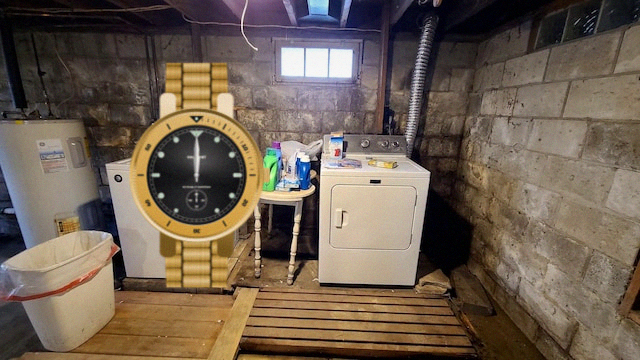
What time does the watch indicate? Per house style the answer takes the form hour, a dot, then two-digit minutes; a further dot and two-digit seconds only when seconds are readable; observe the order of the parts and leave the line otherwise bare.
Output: 12.00
